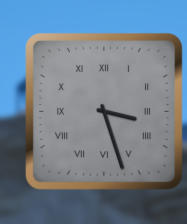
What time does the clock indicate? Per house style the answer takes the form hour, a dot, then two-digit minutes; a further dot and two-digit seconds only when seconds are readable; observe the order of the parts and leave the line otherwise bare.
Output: 3.27
